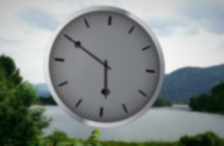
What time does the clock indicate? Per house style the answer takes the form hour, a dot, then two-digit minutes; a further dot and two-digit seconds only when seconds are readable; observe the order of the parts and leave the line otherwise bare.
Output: 5.50
